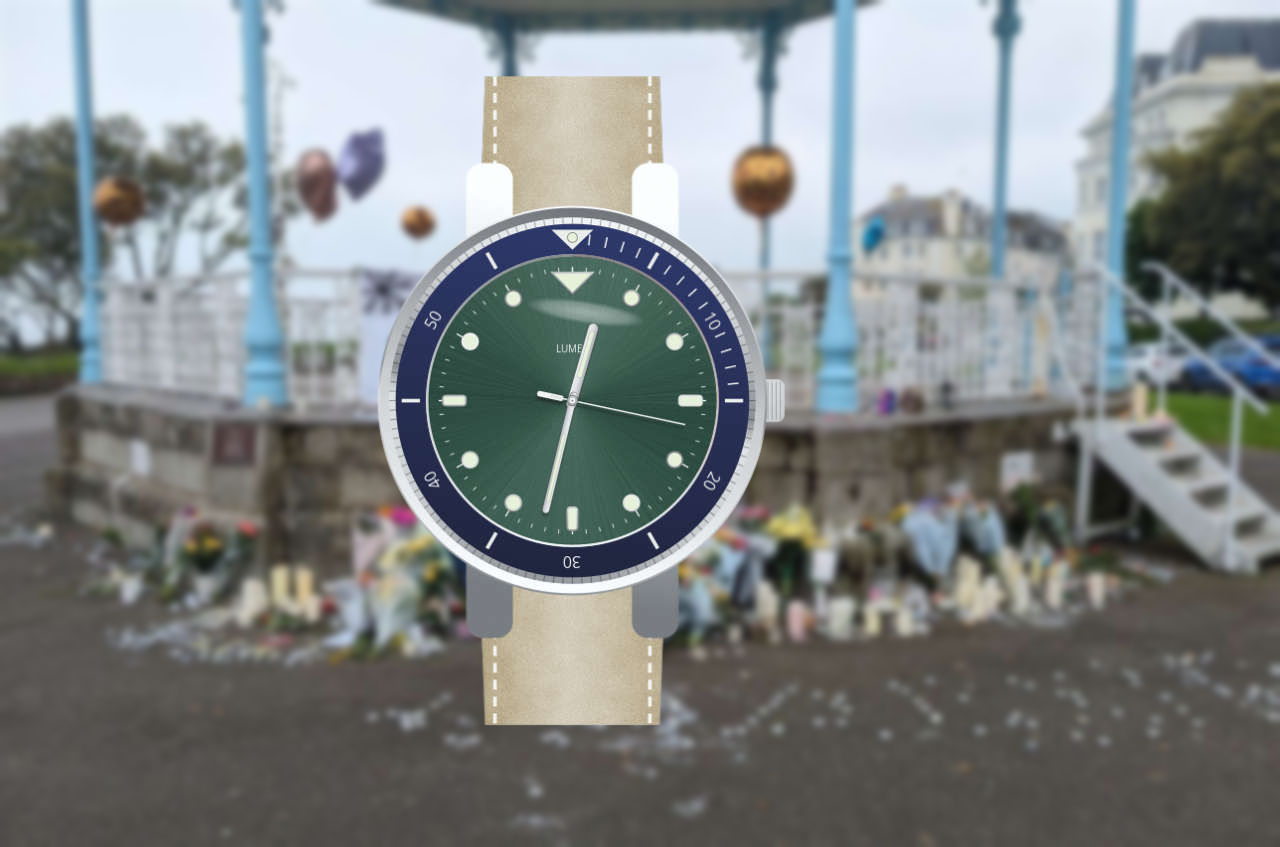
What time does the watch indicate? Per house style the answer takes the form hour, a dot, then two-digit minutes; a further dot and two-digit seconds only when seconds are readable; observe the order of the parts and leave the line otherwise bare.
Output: 12.32.17
